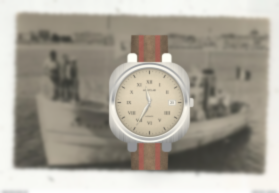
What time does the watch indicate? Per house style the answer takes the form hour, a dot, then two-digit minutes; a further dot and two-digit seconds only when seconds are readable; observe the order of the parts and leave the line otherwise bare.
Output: 11.35
